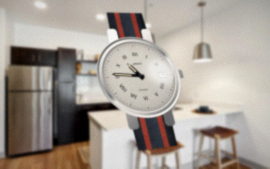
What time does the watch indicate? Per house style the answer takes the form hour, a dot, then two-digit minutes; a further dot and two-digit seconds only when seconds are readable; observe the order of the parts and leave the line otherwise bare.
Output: 10.46
